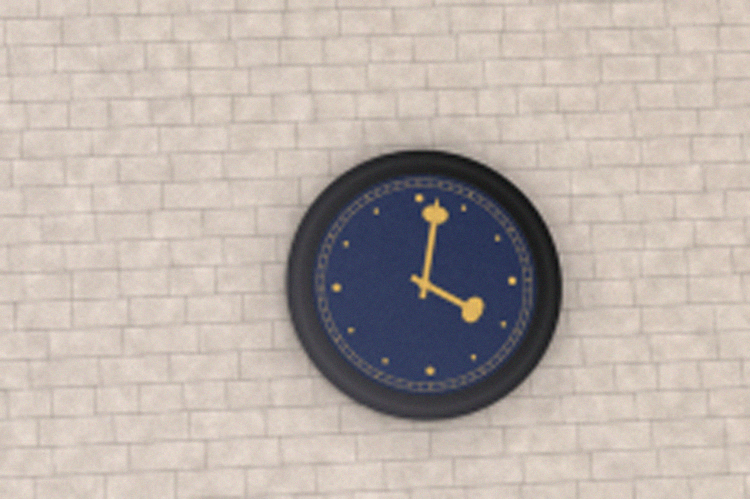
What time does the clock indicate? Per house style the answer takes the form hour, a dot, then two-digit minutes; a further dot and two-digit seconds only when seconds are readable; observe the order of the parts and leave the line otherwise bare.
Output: 4.02
